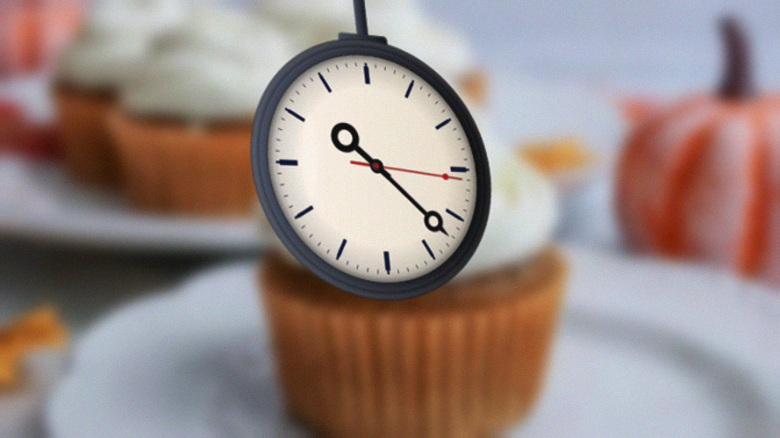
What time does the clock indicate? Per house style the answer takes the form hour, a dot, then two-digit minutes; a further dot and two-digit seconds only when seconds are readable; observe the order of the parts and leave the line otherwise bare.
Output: 10.22.16
